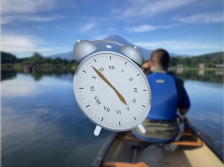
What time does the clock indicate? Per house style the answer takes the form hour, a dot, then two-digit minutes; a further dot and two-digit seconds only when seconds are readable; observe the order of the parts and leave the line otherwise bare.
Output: 4.53
